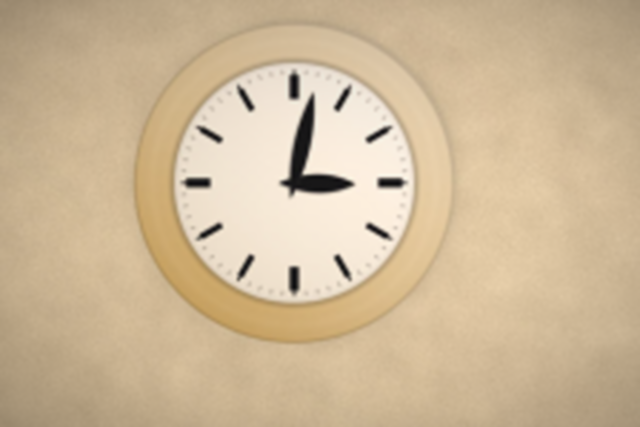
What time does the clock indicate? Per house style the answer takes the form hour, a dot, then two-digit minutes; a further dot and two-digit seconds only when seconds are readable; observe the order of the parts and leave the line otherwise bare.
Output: 3.02
